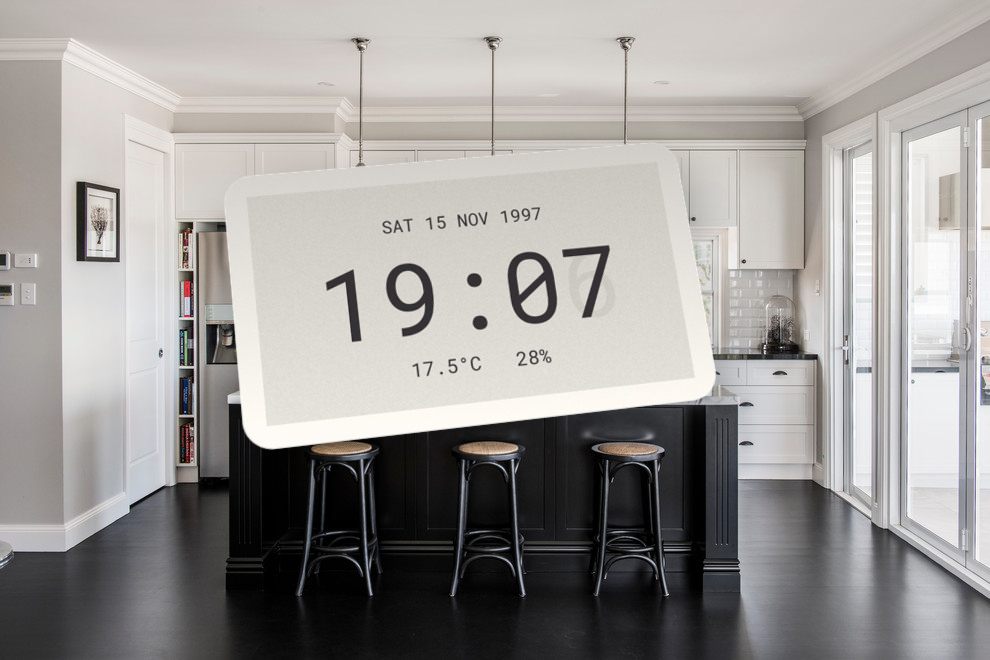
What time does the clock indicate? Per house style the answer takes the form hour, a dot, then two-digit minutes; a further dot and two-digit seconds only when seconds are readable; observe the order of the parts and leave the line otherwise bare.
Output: 19.07
